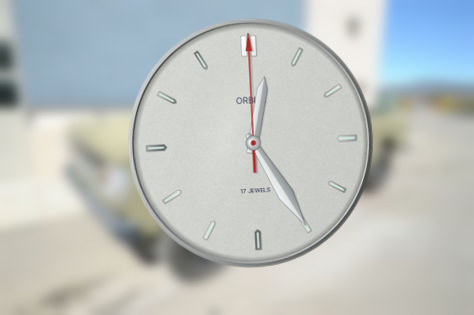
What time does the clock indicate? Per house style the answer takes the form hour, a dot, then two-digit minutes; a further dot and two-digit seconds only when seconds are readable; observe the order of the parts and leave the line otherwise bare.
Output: 12.25.00
